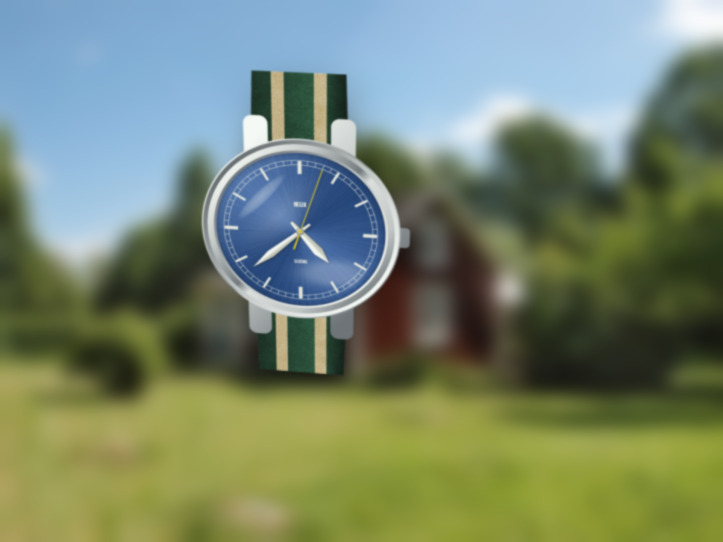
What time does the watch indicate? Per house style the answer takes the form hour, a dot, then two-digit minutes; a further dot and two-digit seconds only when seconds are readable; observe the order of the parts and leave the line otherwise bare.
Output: 4.38.03
